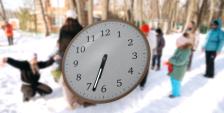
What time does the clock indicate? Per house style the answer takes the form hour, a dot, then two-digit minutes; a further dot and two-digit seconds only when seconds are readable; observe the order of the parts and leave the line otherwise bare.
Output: 6.33
